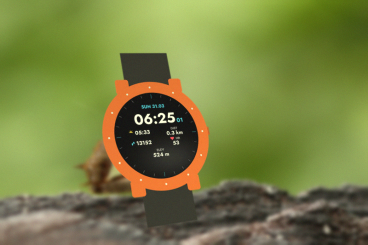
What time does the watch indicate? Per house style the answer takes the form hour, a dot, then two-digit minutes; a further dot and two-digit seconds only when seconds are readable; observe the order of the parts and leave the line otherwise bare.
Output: 6.25
